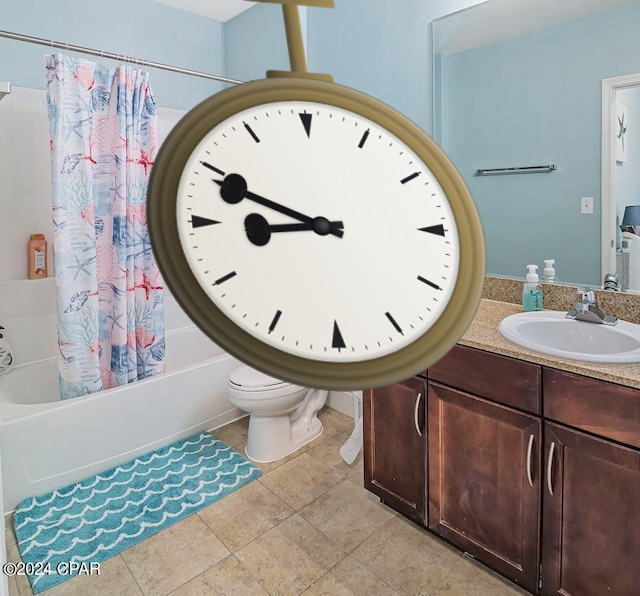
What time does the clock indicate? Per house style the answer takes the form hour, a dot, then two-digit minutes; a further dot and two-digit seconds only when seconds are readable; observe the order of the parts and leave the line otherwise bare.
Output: 8.49
